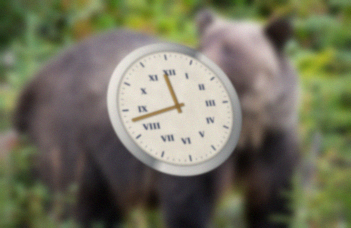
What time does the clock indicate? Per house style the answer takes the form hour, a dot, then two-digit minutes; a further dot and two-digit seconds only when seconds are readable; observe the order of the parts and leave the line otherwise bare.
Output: 11.43
